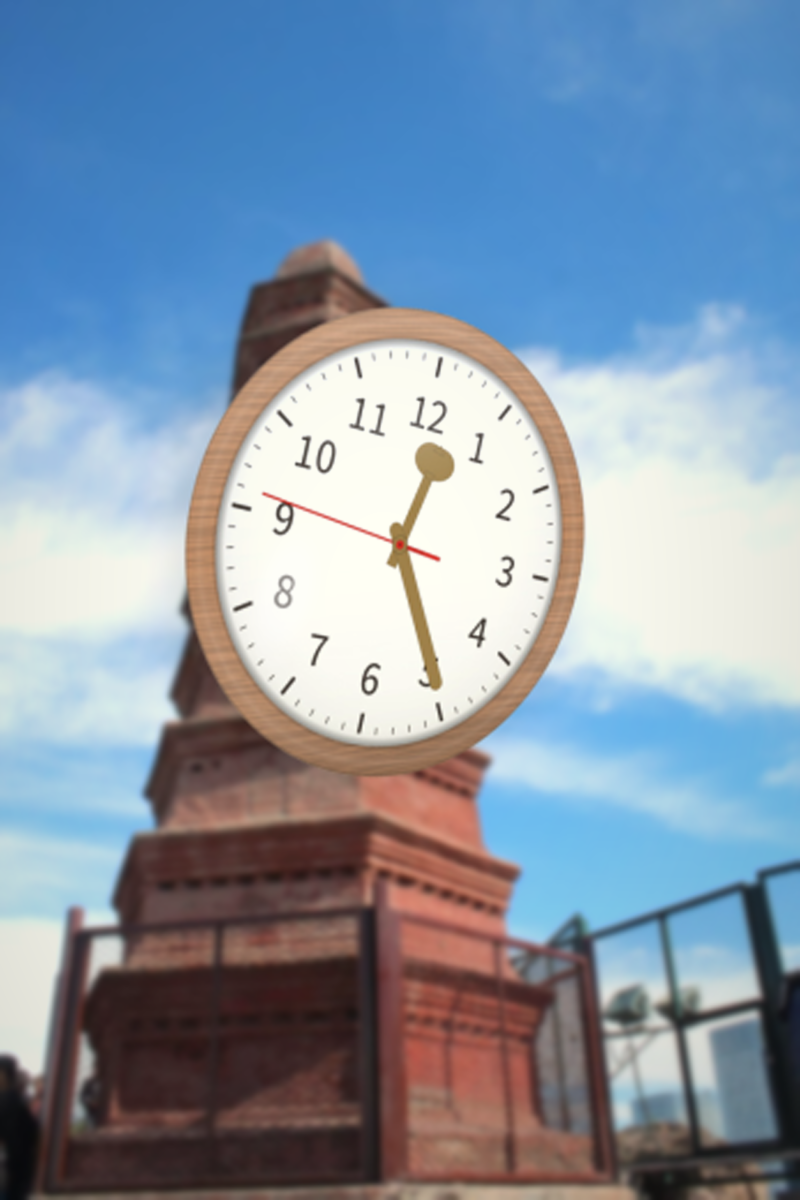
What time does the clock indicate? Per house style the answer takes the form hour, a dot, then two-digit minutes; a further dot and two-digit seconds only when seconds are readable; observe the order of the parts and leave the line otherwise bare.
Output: 12.24.46
